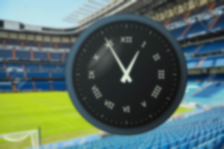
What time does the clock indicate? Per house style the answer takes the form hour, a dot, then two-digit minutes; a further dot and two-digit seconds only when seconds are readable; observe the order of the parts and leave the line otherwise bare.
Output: 12.55
